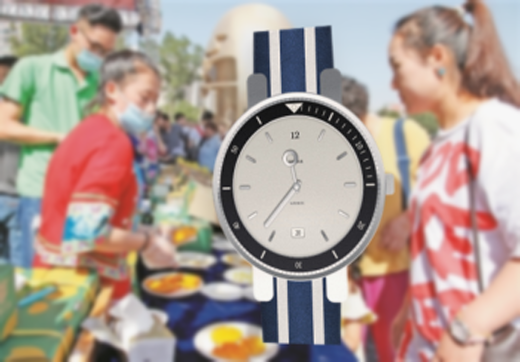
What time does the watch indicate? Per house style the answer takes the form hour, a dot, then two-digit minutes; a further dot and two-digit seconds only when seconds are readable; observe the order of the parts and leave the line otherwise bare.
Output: 11.37
